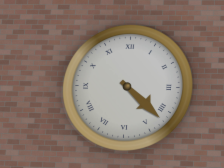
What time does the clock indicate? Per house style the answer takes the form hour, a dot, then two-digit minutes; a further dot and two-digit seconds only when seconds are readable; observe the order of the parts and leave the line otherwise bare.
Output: 4.22
